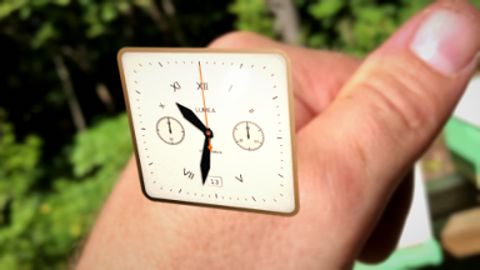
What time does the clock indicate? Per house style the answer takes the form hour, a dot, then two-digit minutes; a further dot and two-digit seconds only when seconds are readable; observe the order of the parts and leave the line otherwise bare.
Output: 10.32
